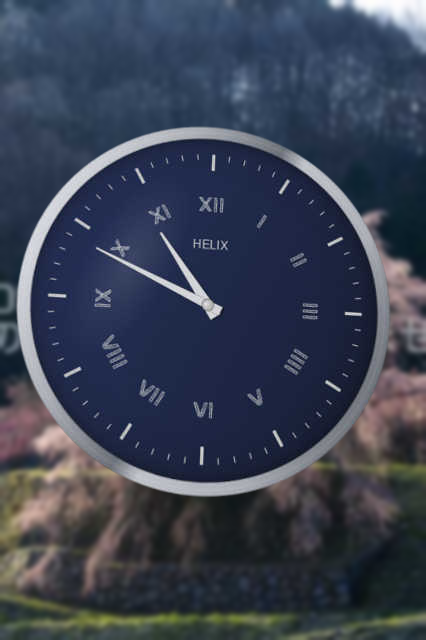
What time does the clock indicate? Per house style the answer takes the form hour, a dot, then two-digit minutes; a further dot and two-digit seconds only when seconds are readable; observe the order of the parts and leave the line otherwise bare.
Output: 10.49
